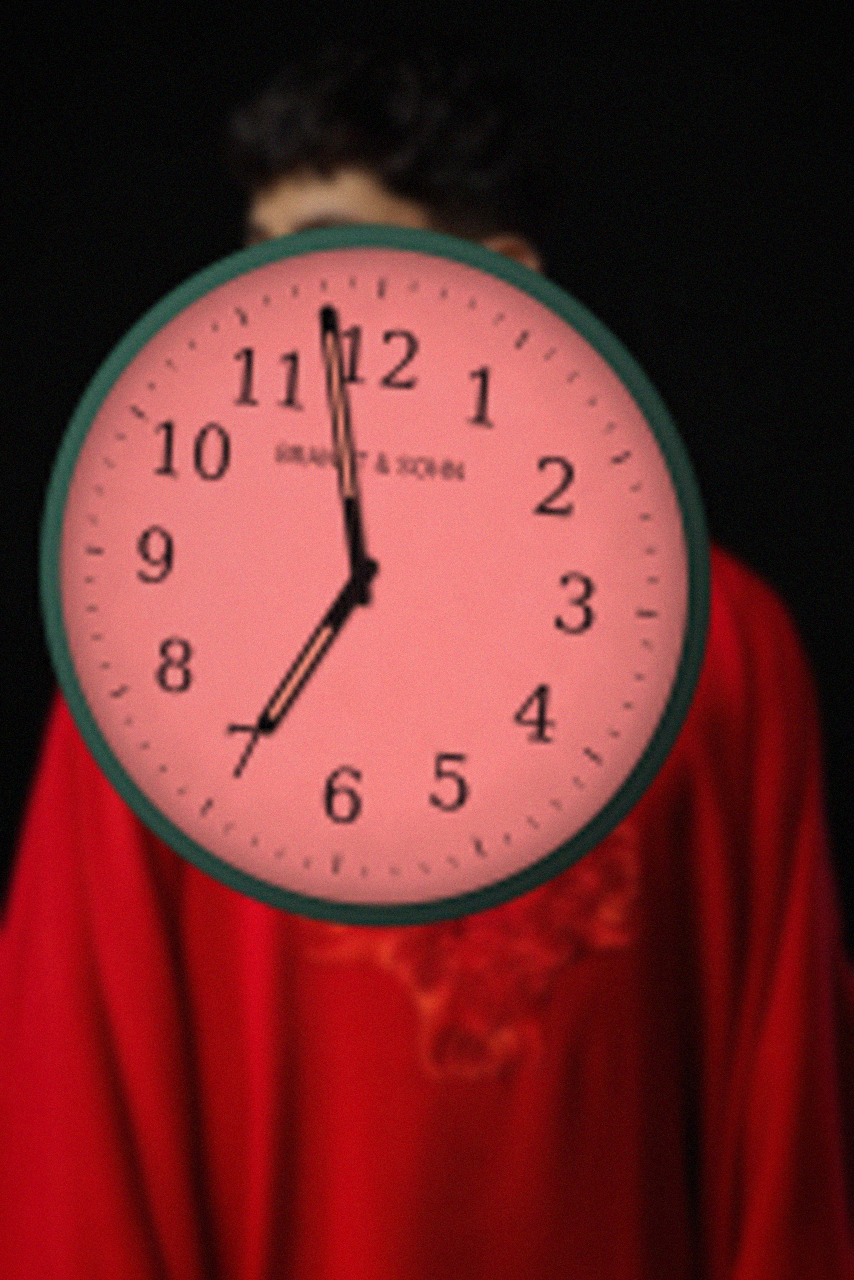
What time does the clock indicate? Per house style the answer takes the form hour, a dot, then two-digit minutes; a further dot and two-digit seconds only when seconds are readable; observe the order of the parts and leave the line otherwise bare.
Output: 6.58
